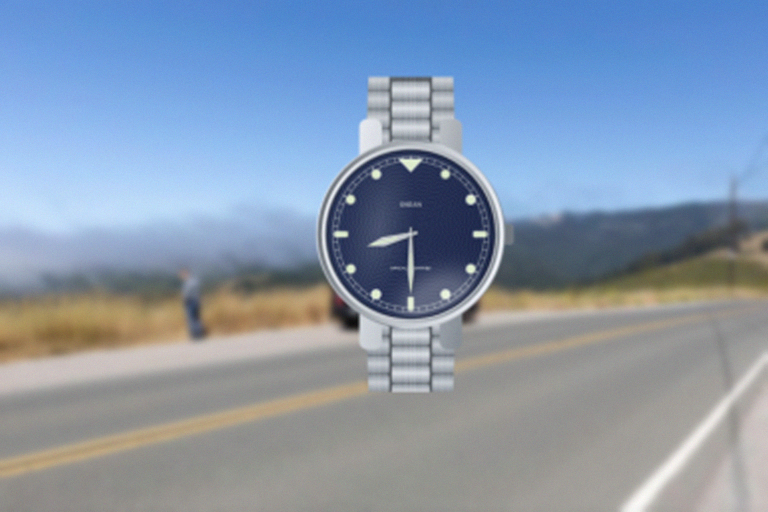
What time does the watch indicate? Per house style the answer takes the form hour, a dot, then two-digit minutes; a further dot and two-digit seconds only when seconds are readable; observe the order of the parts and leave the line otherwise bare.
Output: 8.30
